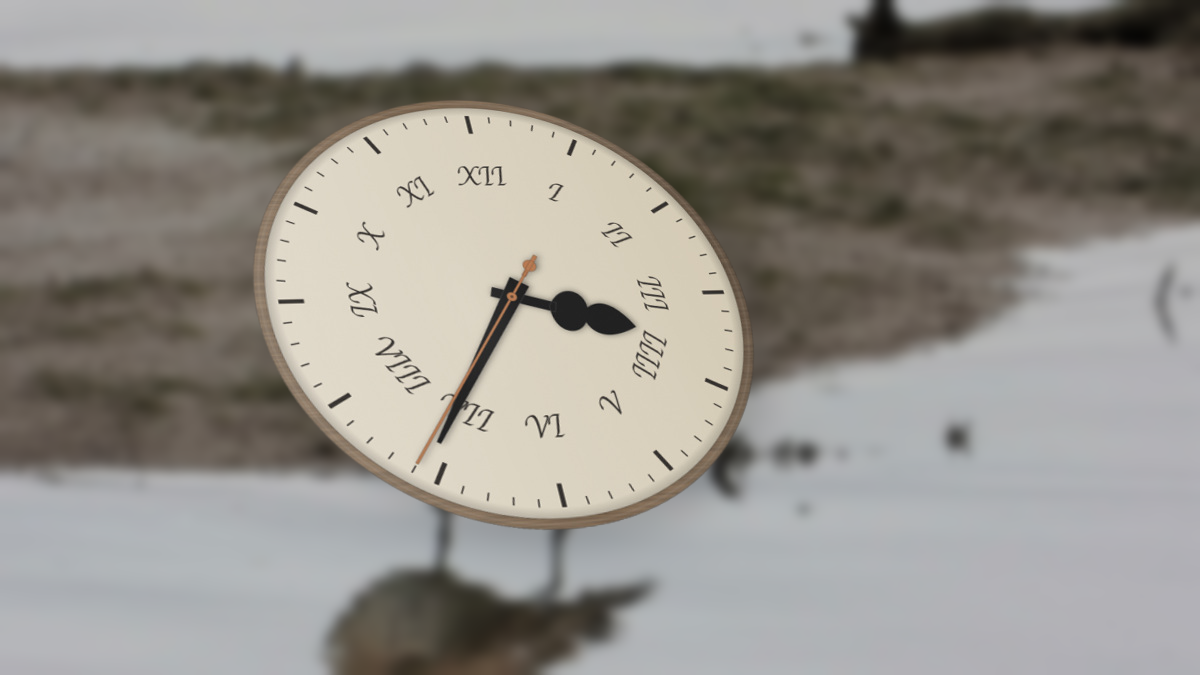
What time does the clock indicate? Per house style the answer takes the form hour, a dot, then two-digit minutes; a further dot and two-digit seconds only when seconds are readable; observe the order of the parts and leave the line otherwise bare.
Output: 3.35.36
